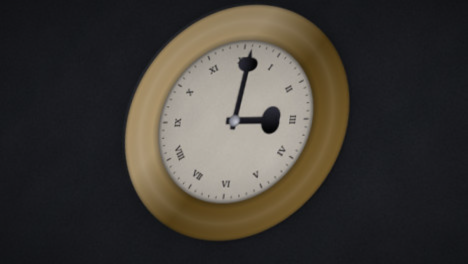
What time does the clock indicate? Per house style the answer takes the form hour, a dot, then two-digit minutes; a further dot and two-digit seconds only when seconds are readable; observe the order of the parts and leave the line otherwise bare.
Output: 3.01
